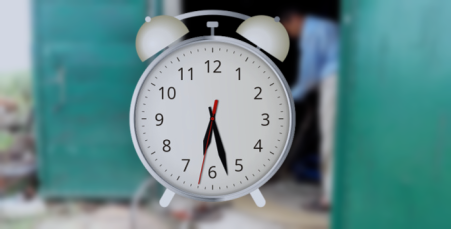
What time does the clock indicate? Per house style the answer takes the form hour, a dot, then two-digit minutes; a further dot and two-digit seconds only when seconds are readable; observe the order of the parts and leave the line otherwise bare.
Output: 6.27.32
